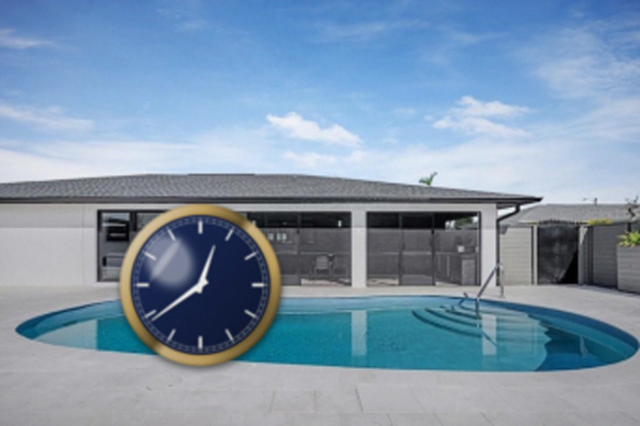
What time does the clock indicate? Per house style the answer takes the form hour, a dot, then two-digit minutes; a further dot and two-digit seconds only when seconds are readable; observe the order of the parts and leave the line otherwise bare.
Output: 12.39
